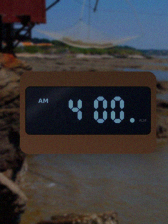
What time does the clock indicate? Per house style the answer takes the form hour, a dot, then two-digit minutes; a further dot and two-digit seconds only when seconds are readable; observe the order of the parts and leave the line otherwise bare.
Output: 4.00
